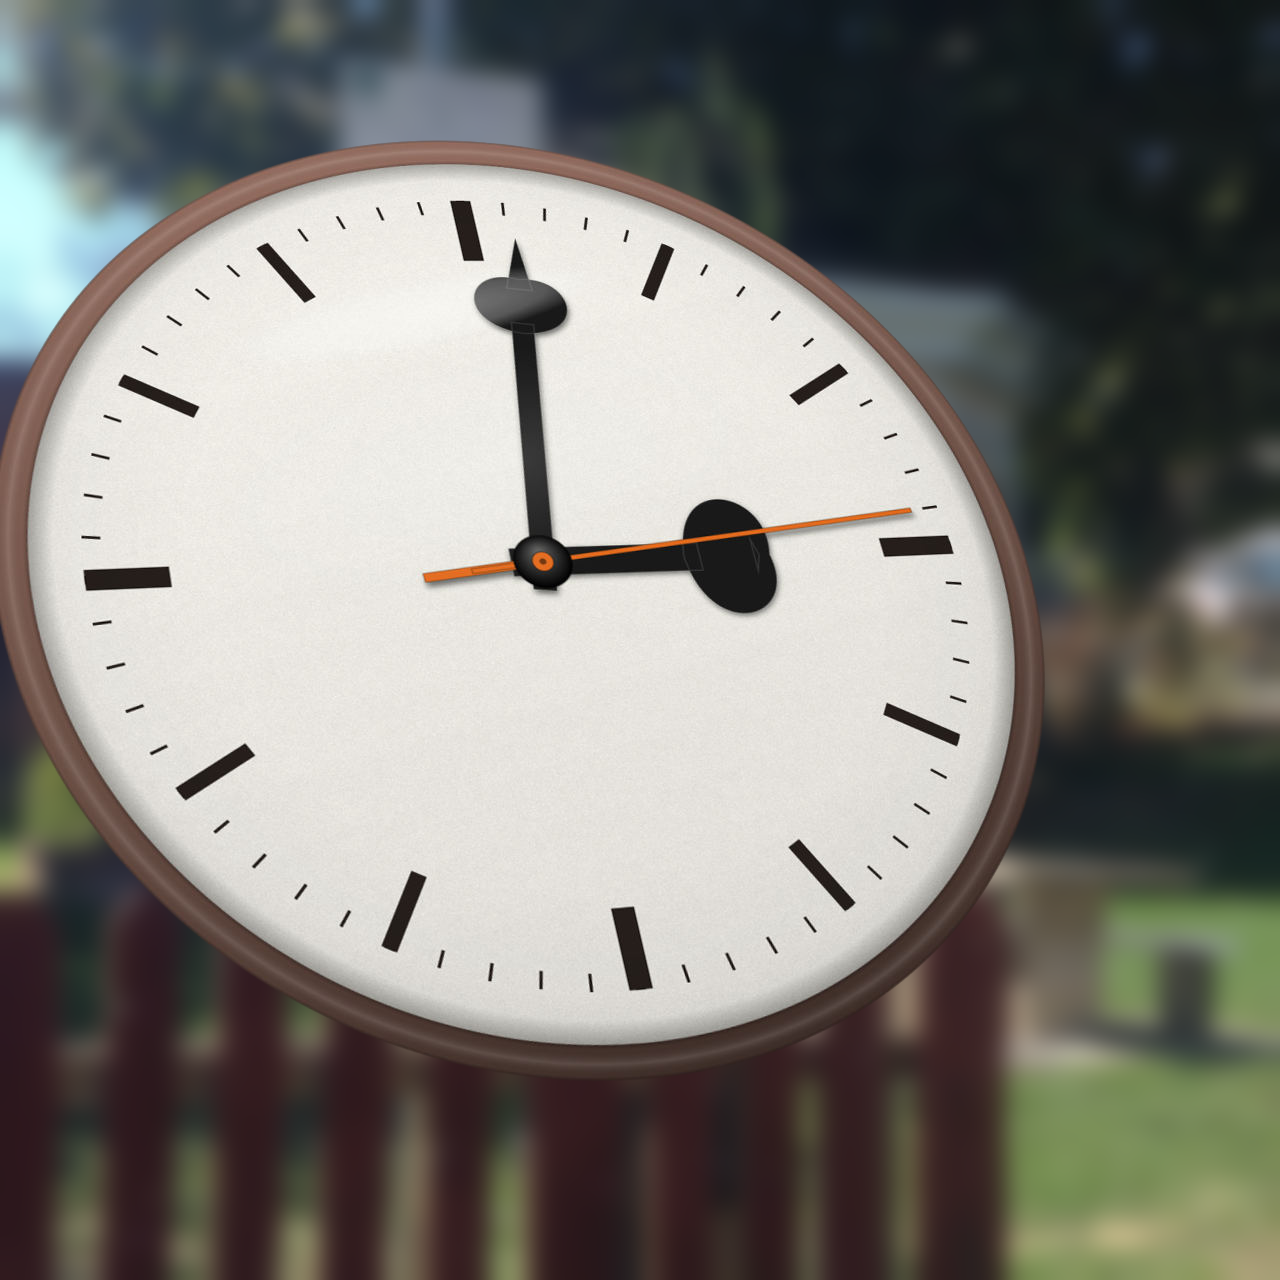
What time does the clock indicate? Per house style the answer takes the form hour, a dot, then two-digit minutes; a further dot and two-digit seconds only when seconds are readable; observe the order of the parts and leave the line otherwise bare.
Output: 3.01.14
